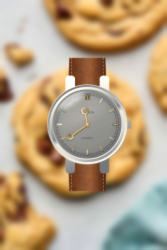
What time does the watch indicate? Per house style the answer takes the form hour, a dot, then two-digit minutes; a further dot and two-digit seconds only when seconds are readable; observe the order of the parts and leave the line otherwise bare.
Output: 11.39
